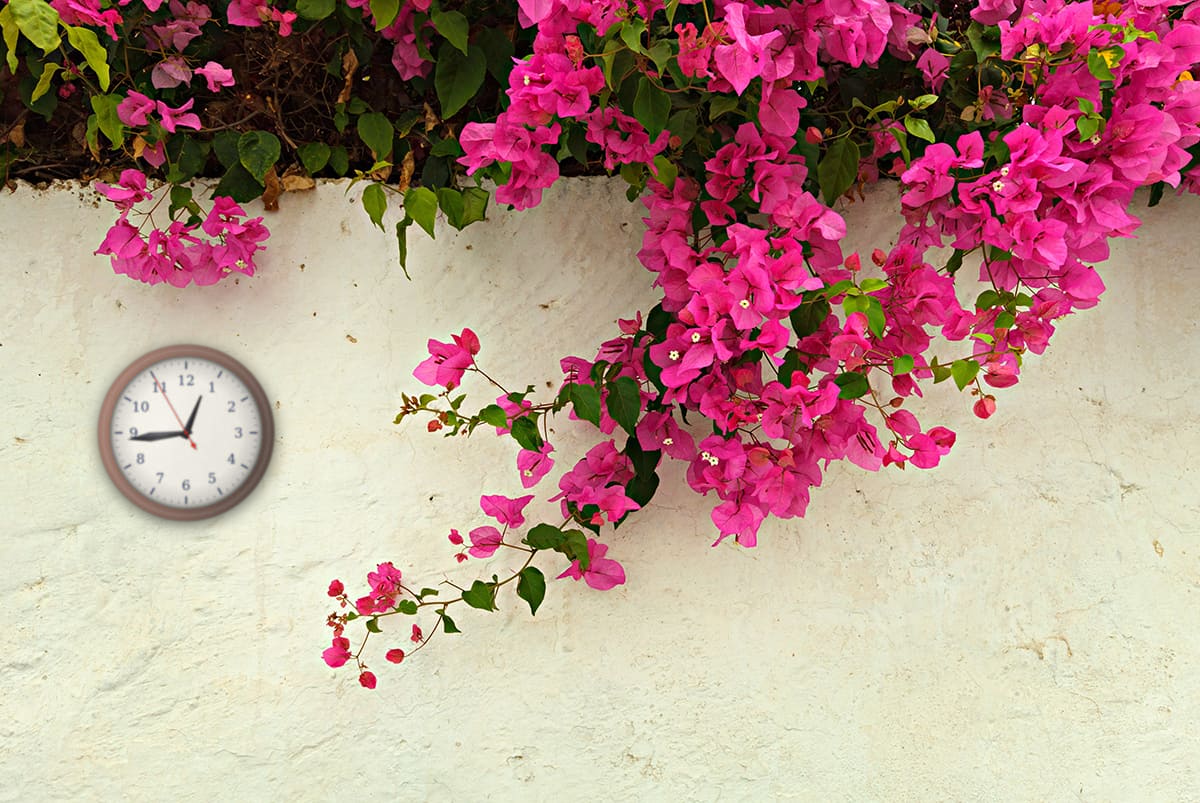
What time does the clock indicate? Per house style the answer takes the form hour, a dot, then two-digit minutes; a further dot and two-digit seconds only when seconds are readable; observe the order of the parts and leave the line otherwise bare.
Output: 12.43.55
